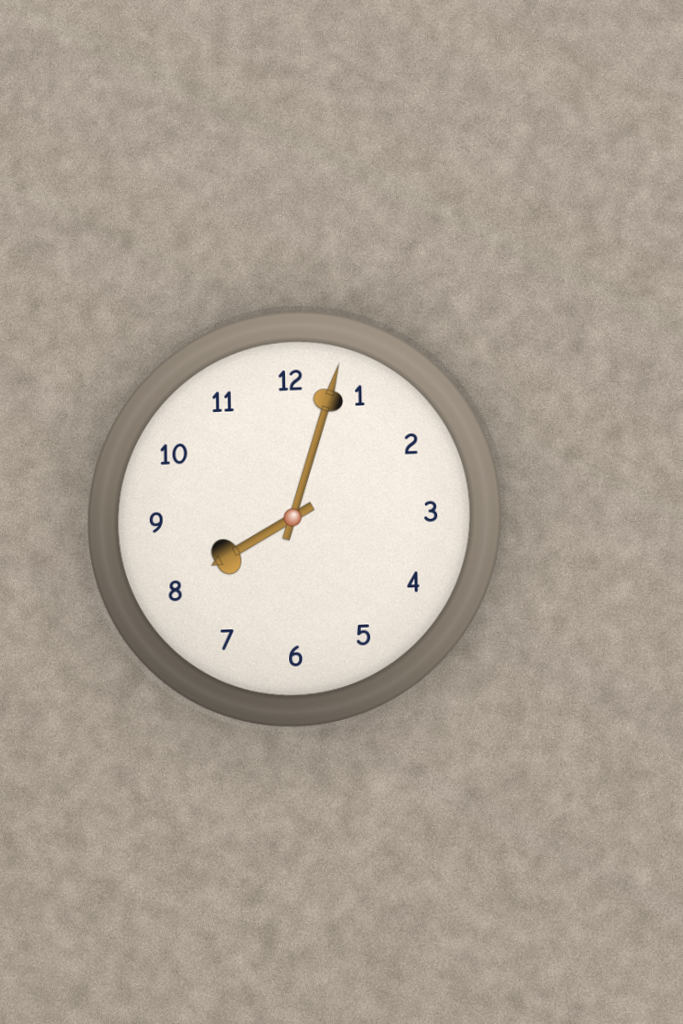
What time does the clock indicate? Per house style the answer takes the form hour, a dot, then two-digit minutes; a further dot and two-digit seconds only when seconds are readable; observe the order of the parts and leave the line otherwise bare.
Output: 8.03
